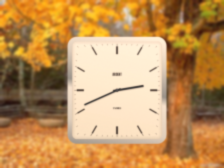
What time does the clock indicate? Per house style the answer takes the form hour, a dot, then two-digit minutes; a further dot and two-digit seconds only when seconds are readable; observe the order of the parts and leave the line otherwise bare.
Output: 2.41
